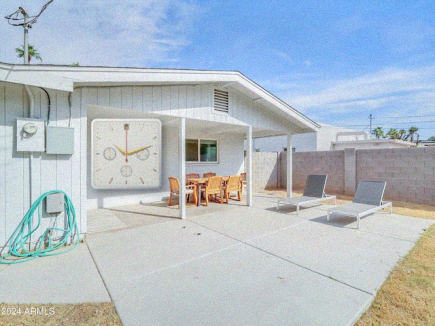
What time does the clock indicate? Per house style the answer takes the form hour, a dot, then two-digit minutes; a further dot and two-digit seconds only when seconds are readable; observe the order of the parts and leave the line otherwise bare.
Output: 10.12
